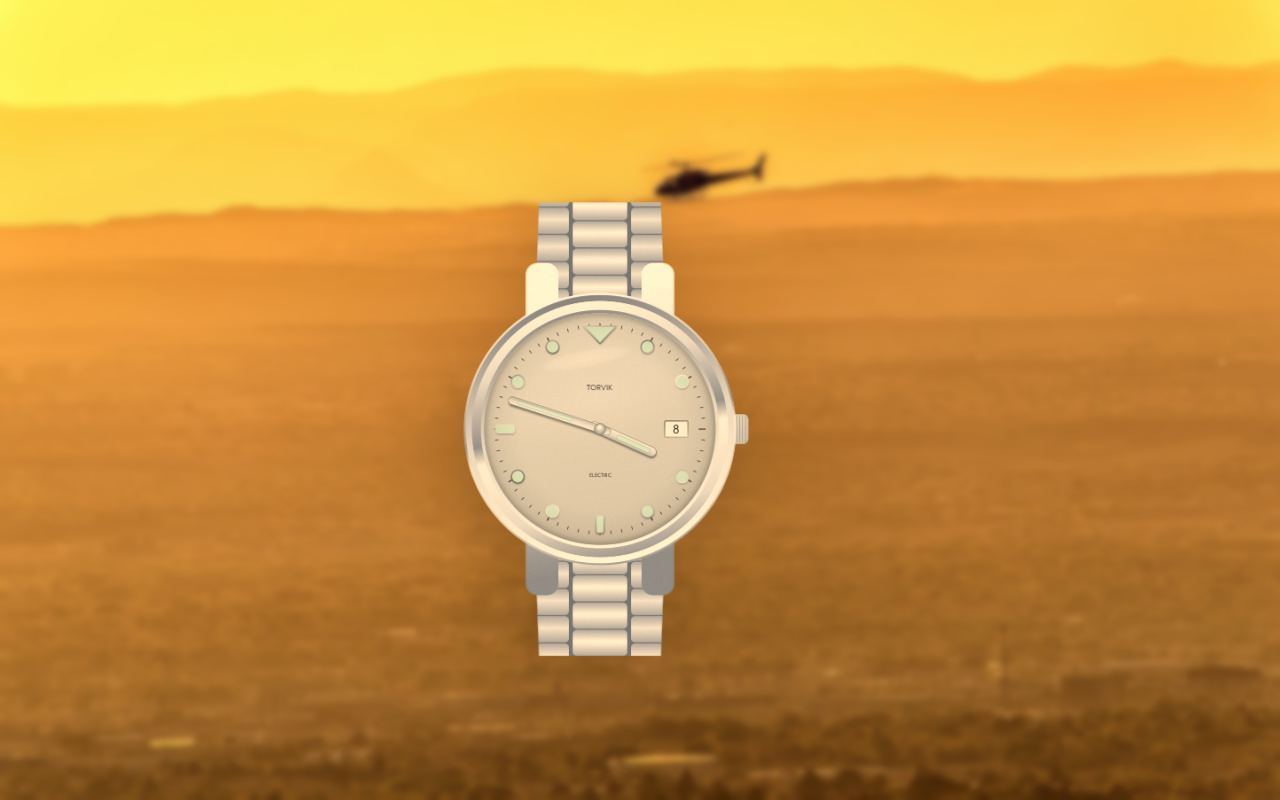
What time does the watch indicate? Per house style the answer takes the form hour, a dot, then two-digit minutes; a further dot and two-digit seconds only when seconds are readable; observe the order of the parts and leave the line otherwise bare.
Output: 3.48
